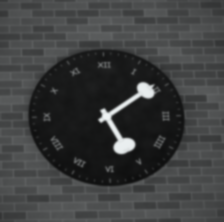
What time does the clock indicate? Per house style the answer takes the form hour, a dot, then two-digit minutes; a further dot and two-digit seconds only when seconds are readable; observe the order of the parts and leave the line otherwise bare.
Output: 5.09
